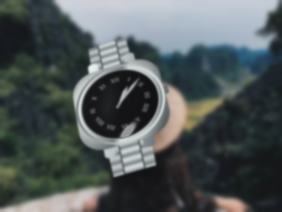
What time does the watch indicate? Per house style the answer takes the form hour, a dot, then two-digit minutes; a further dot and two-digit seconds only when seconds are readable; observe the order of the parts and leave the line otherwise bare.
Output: 1.08
